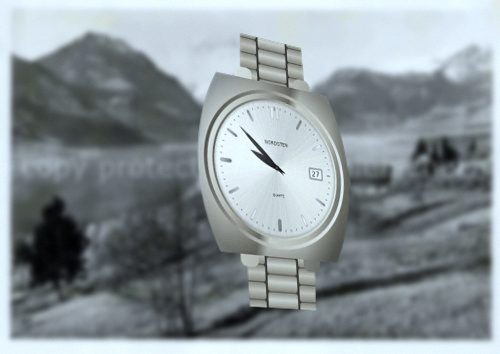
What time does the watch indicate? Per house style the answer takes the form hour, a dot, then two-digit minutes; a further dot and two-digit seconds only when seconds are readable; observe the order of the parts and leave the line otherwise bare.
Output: 9.52
